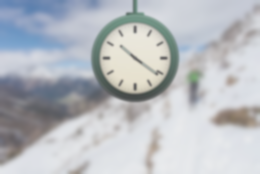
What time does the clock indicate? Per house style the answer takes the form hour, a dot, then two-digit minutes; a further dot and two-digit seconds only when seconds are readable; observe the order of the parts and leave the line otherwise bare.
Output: 10.21
